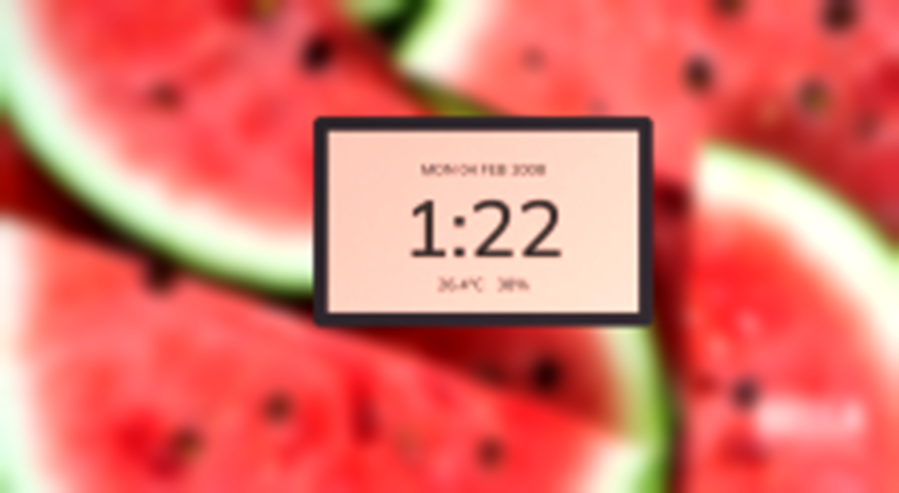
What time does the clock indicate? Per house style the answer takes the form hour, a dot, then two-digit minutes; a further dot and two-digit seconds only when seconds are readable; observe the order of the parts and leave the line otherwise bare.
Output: 1.22
